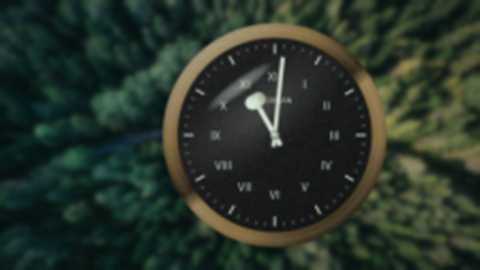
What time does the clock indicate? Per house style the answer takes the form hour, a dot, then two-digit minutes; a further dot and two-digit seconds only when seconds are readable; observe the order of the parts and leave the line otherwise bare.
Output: 11.01
